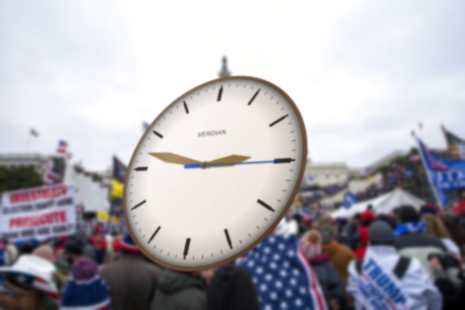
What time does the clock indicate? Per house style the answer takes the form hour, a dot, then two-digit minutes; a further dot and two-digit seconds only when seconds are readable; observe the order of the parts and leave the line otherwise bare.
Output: 2.47.15
